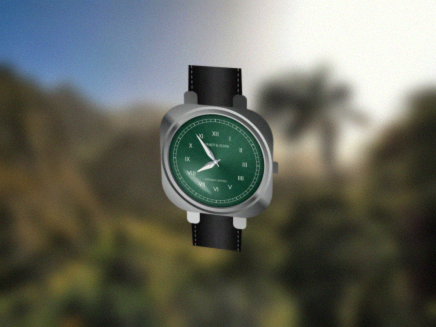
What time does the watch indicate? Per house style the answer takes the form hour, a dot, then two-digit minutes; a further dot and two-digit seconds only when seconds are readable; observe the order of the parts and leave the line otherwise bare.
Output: 7.54
